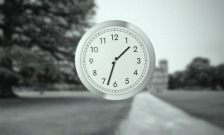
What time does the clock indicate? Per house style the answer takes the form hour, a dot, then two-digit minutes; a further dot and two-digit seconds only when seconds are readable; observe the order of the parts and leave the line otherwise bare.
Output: 1.33
